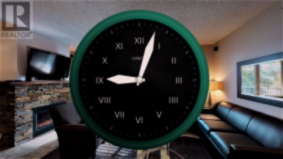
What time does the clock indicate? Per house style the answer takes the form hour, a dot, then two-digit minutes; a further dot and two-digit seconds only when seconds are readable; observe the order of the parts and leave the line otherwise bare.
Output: 9.03
